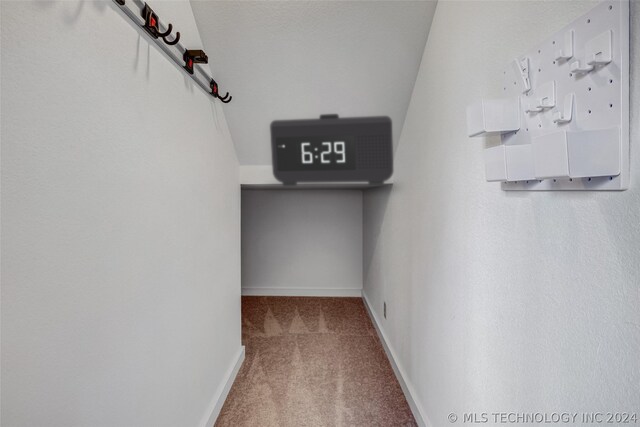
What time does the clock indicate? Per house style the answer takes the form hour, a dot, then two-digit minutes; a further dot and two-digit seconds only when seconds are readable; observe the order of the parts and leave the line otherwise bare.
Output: 6.29
